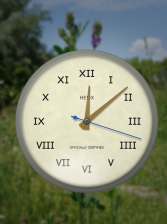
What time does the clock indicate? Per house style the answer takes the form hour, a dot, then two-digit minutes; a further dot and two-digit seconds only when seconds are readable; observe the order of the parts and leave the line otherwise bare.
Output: 12.08.18
